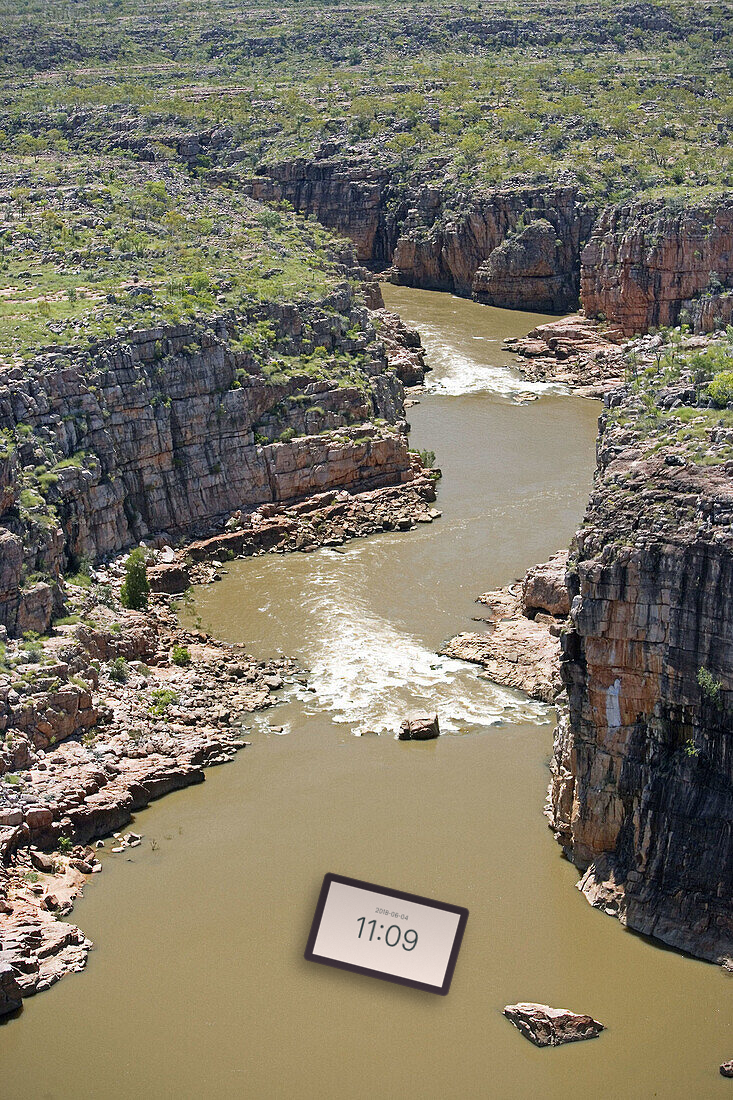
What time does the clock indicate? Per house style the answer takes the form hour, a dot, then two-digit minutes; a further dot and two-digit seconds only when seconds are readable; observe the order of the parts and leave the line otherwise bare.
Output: 11.09
